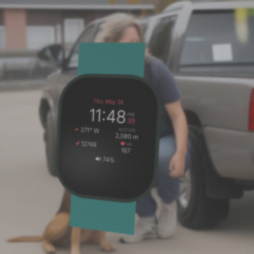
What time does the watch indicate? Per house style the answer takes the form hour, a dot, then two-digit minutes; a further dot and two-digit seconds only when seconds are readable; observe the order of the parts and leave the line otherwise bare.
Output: 11.48
